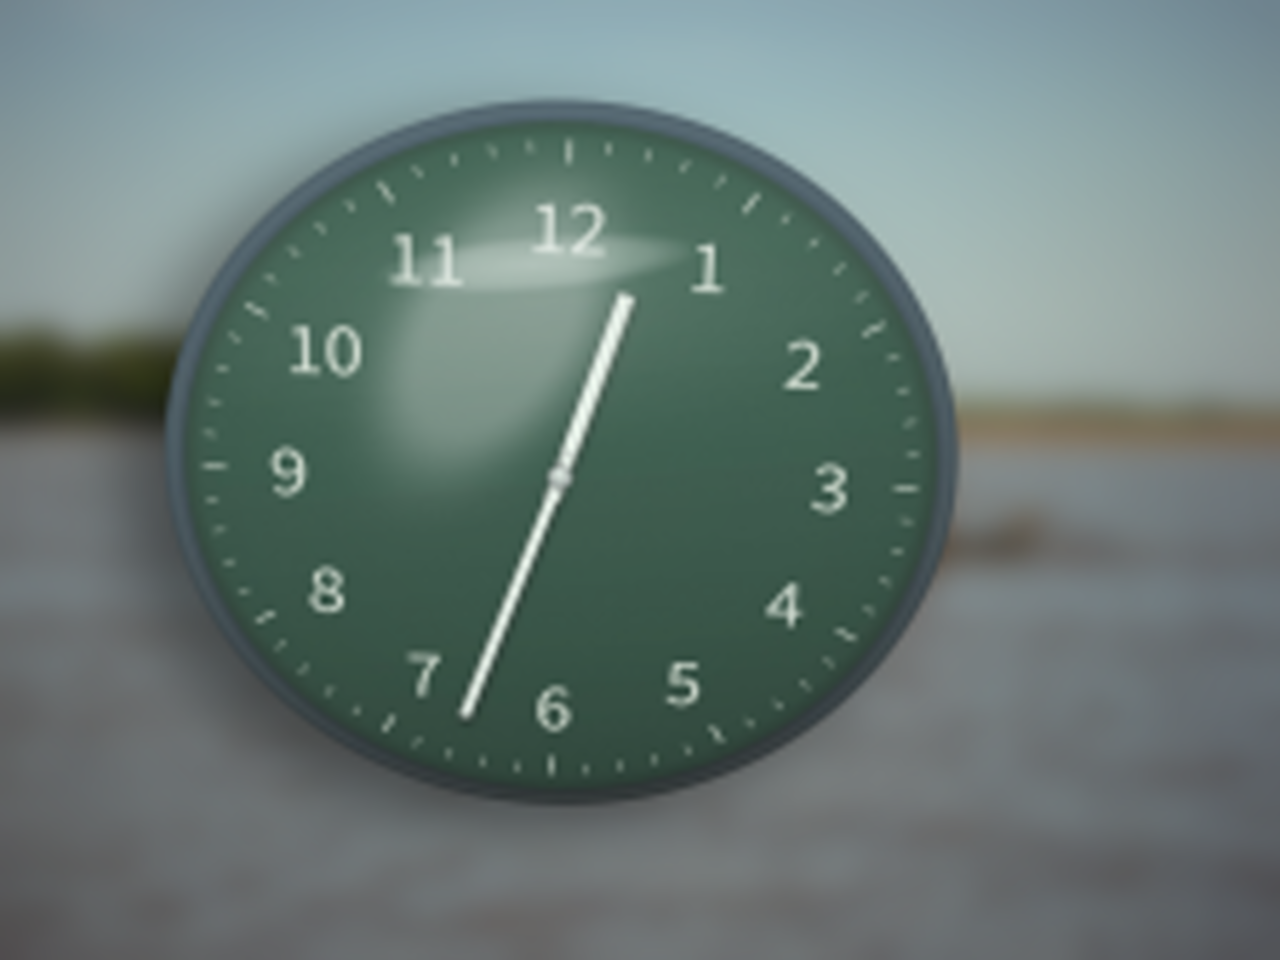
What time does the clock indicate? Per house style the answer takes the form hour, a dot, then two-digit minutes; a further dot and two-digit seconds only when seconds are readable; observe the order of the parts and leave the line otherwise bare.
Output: 12.33
